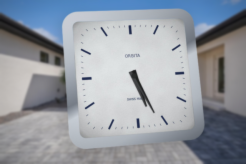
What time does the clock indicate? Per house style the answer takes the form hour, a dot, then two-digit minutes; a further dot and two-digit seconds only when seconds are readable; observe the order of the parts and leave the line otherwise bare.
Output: 5.26
